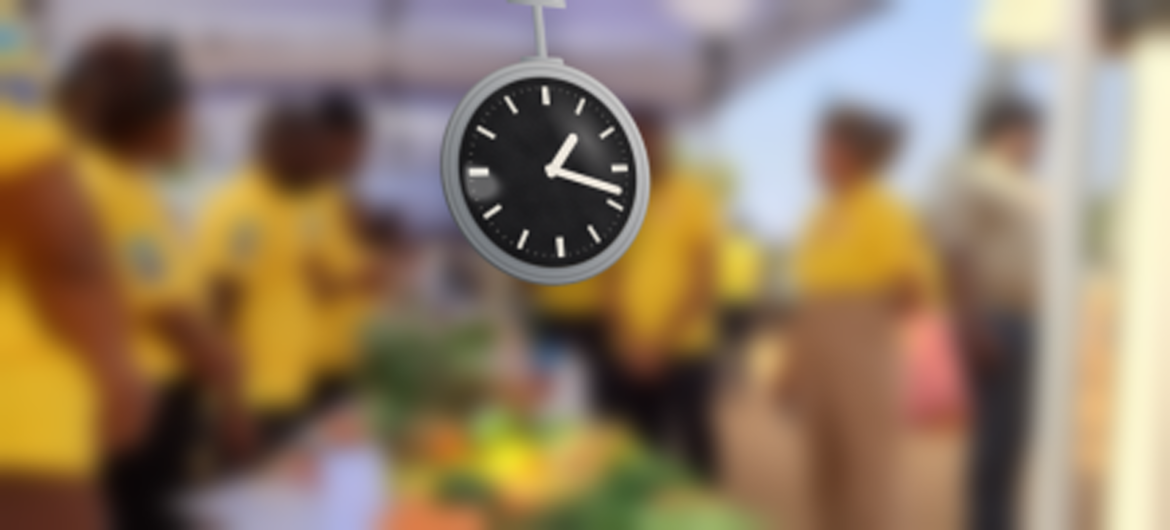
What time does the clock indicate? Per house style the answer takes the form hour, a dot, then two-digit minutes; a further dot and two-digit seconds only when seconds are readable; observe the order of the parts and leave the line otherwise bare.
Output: 1.18
